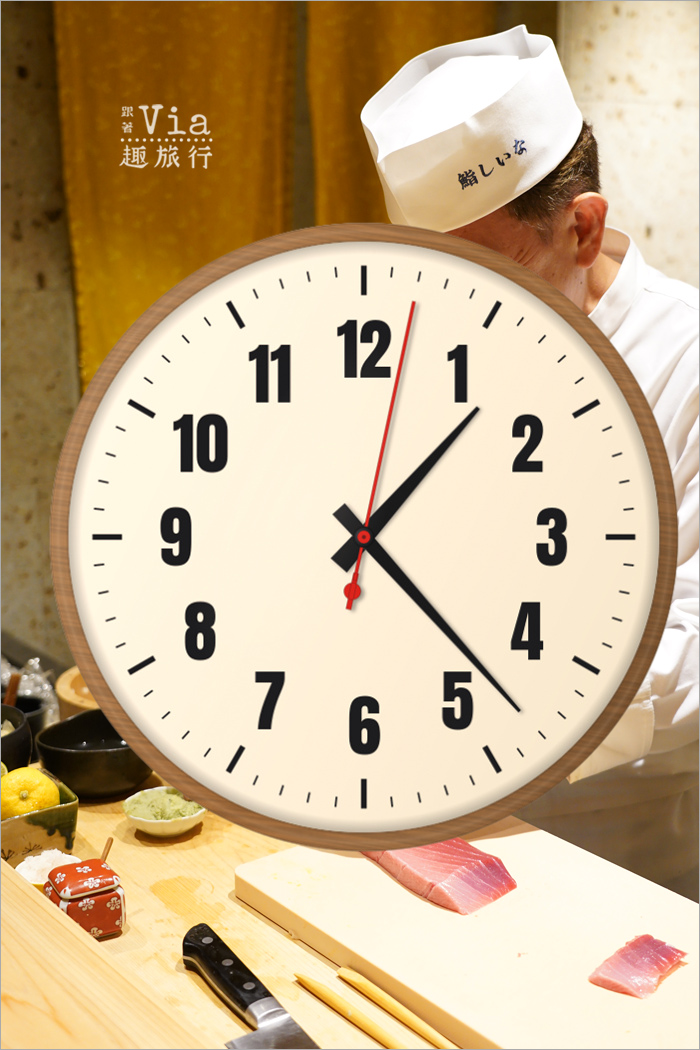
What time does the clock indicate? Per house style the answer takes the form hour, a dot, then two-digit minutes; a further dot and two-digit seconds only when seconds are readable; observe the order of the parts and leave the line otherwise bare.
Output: 1.23.02
